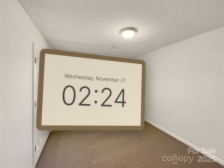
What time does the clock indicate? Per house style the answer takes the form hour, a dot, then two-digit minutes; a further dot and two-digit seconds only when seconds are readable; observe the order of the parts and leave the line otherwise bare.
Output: 2.24
